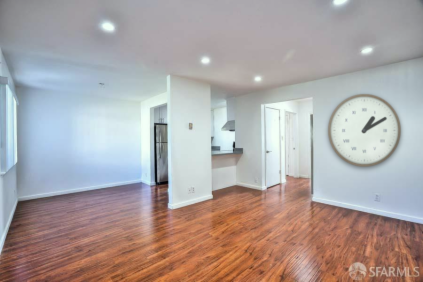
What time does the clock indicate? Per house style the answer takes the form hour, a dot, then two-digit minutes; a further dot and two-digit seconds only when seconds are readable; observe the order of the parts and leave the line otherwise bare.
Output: 1.10
